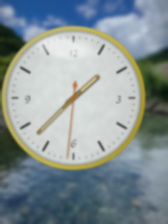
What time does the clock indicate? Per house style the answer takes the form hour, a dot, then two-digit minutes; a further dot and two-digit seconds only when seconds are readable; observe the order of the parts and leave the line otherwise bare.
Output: 1.37.31
